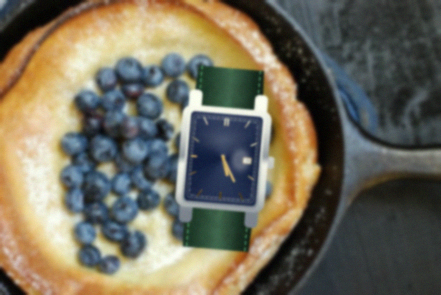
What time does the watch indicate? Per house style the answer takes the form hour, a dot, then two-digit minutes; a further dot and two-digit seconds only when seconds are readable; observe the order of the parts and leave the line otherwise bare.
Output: 5.25
